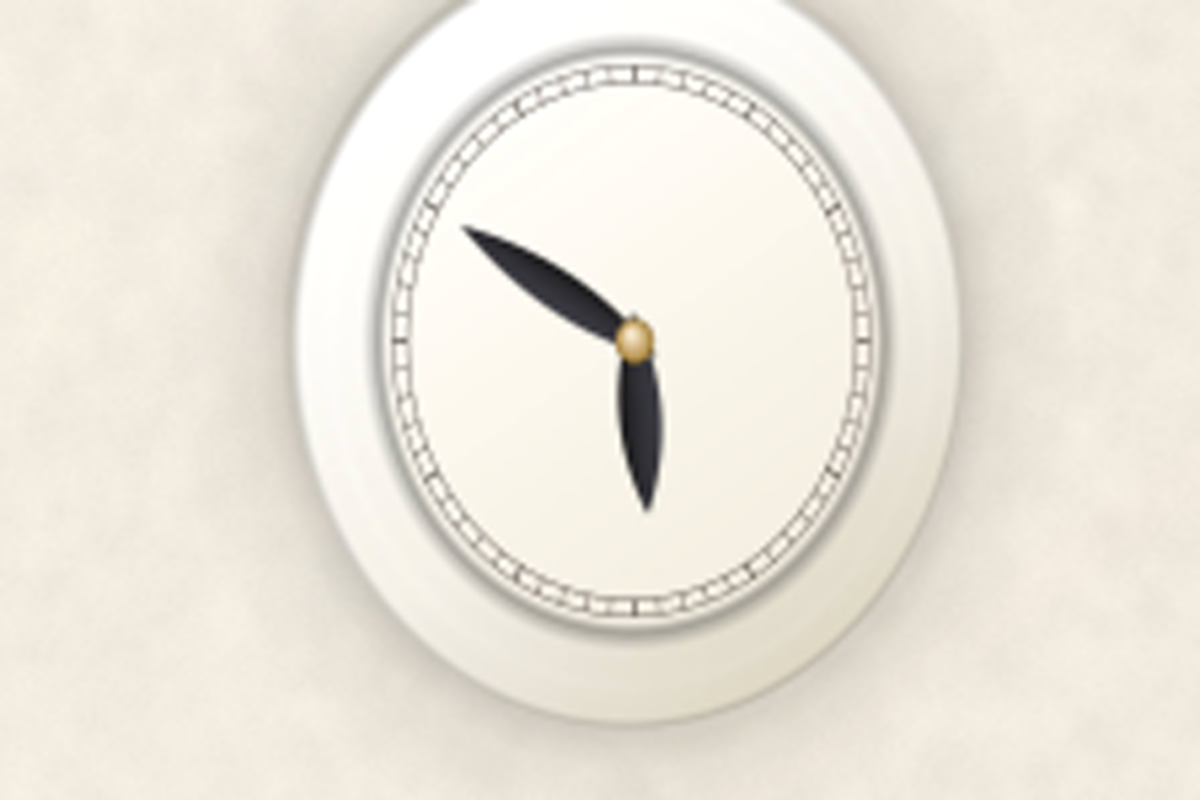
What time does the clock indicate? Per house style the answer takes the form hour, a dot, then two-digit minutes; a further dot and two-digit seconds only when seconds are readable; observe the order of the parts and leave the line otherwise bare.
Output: 5.50
